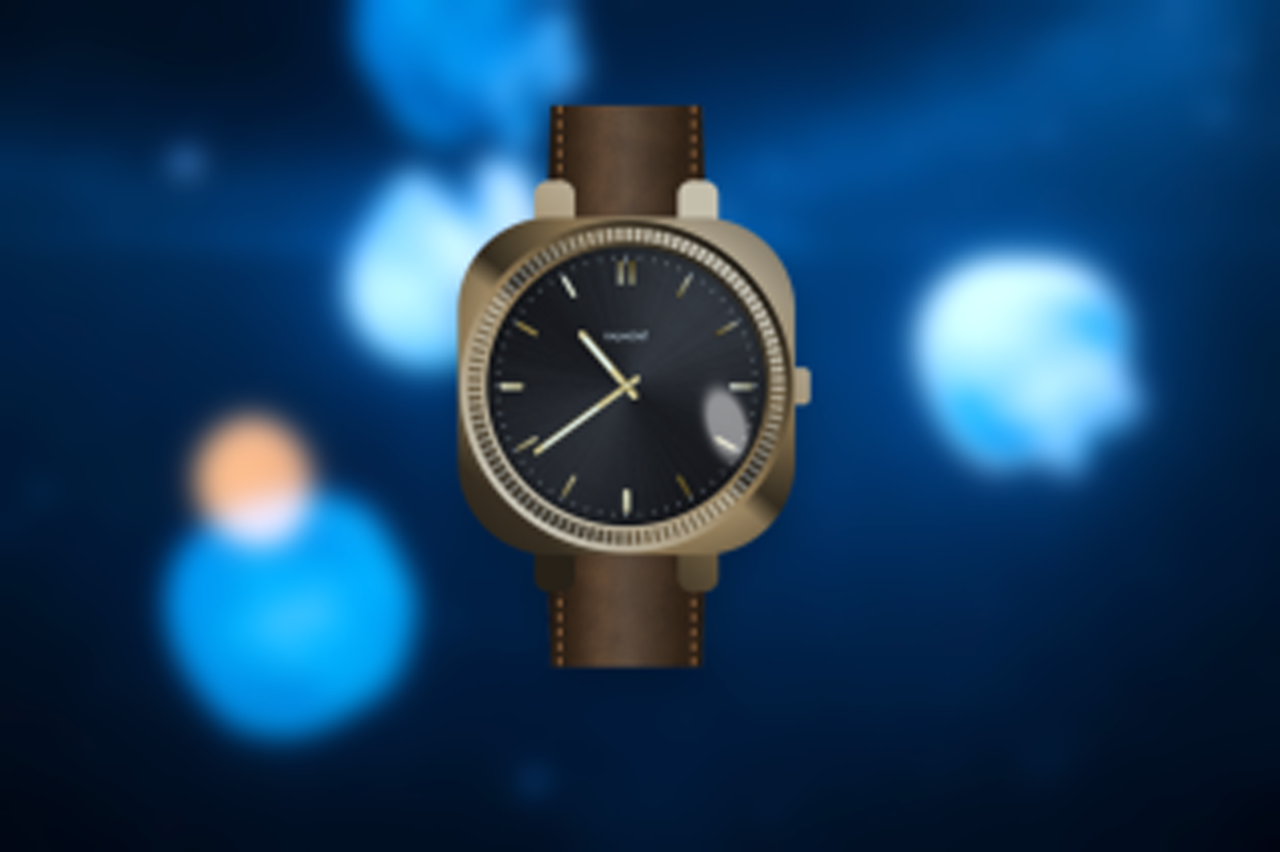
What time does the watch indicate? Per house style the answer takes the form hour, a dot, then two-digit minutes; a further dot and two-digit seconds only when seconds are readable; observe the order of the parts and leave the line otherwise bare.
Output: 10.39
